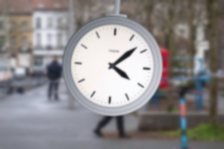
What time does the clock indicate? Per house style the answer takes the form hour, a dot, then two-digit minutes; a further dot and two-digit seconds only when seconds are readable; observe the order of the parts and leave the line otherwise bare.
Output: 4.08
